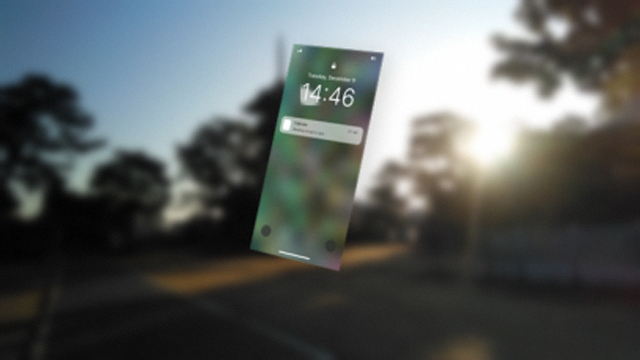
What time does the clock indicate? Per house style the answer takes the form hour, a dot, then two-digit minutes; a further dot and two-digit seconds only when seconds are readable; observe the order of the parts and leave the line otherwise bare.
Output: 14.46
